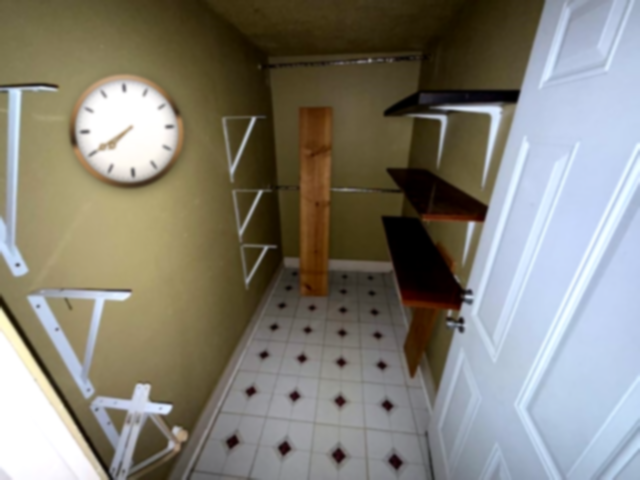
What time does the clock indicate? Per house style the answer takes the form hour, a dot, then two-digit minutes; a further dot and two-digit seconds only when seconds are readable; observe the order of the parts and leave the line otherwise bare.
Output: 7.40
